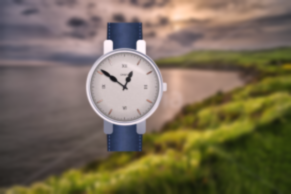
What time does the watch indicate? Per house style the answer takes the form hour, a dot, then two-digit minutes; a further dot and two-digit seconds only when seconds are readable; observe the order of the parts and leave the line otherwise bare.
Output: 12.51
